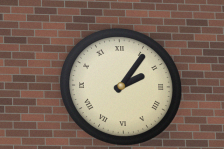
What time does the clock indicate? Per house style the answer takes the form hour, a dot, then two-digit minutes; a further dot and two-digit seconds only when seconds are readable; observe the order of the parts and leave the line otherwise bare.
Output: 2.06
